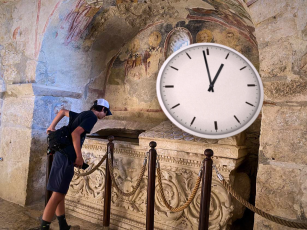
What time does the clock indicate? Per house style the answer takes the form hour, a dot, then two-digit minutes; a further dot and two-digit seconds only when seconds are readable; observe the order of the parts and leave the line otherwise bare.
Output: 12.59
